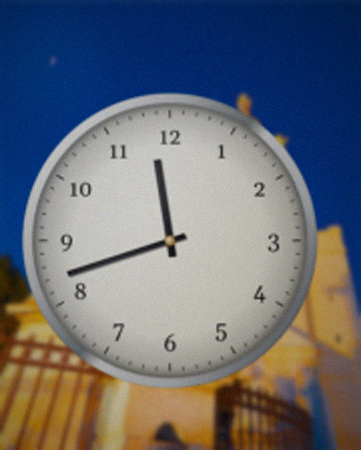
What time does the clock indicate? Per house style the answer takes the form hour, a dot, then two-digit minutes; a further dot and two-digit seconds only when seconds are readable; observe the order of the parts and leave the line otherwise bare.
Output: 11.42
